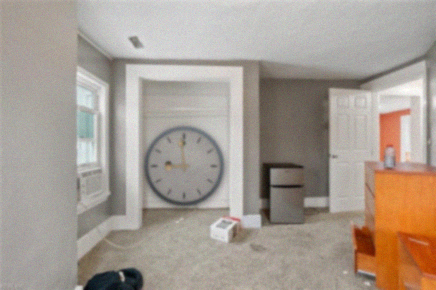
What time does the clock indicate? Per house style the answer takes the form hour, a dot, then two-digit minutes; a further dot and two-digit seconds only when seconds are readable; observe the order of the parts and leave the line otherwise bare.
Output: 8.59
